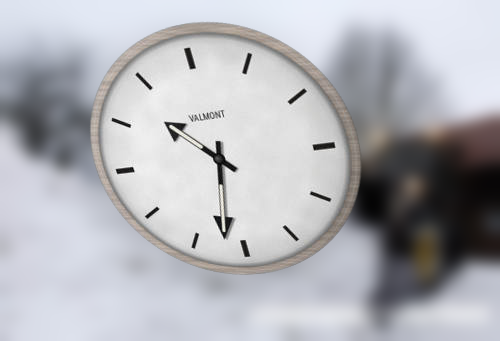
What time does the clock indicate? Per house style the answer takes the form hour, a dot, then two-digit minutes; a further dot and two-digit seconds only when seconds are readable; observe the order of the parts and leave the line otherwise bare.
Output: 10.32
